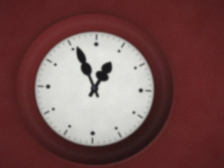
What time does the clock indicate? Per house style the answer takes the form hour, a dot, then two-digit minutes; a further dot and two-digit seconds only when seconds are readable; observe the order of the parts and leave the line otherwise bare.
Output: 12.56
